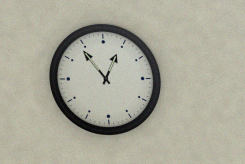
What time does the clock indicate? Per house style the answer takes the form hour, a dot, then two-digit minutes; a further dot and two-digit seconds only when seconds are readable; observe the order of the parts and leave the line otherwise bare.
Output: 12.54
